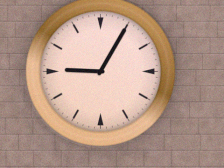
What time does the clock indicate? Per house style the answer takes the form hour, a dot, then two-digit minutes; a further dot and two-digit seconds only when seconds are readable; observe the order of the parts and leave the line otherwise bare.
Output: 9.05
